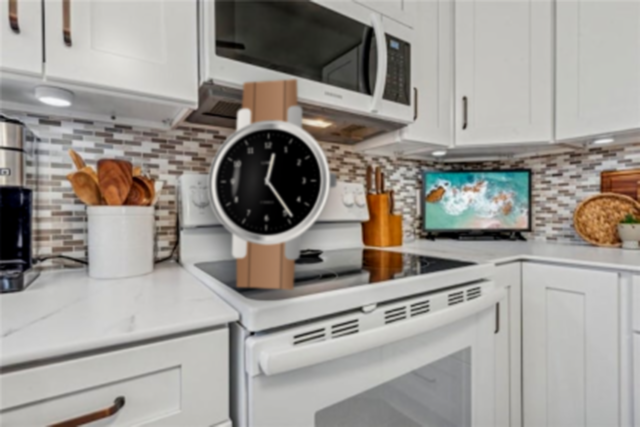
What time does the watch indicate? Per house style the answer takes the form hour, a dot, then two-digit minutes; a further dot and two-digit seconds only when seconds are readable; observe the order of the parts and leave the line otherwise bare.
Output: 12.24
